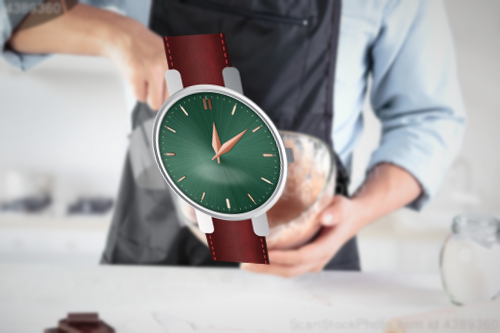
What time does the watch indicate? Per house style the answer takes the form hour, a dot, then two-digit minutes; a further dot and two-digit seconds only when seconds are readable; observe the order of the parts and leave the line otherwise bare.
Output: 12.09
